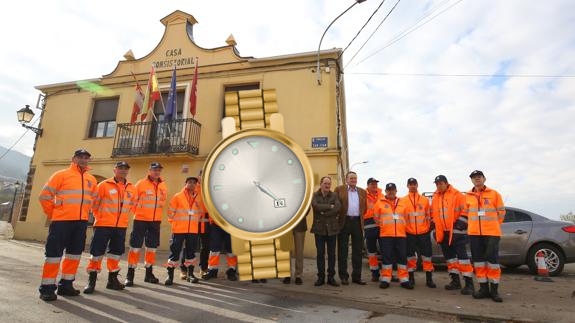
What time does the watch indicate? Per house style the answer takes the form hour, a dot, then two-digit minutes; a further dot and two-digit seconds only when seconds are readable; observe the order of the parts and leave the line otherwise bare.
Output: 4.22
